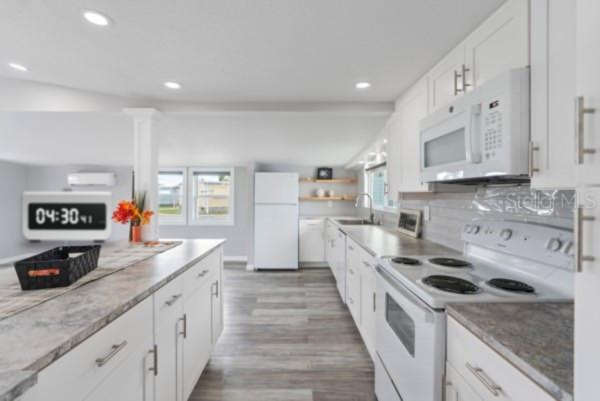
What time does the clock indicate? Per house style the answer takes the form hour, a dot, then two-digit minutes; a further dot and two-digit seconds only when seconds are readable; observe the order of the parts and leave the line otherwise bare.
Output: 4.30
